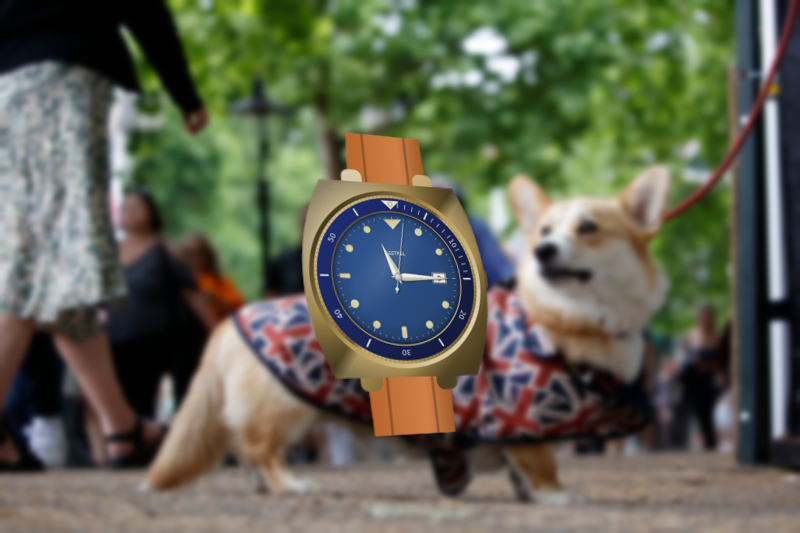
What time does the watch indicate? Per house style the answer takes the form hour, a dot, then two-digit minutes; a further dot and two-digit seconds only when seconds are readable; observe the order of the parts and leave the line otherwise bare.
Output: 11.15.02
